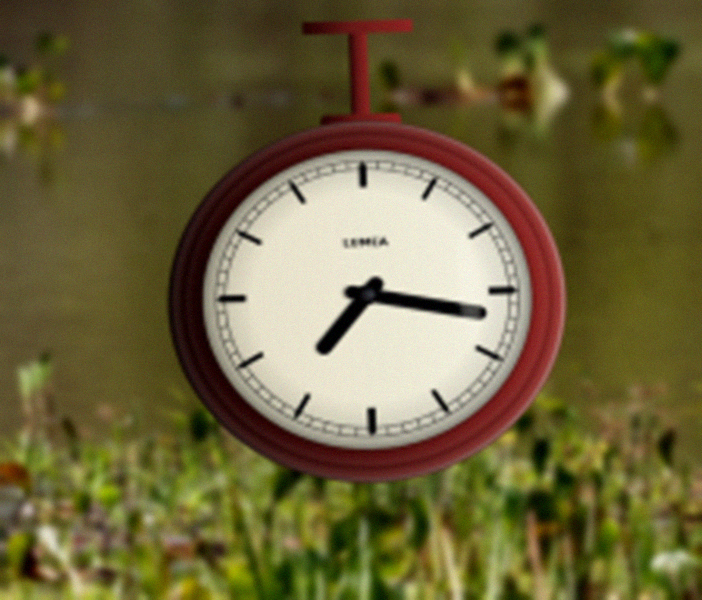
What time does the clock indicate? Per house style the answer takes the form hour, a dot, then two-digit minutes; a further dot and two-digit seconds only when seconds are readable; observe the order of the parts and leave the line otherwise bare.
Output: 7.17
